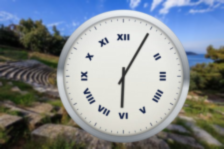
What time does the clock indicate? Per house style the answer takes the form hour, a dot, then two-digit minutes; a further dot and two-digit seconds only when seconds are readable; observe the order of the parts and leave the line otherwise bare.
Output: 6.05
